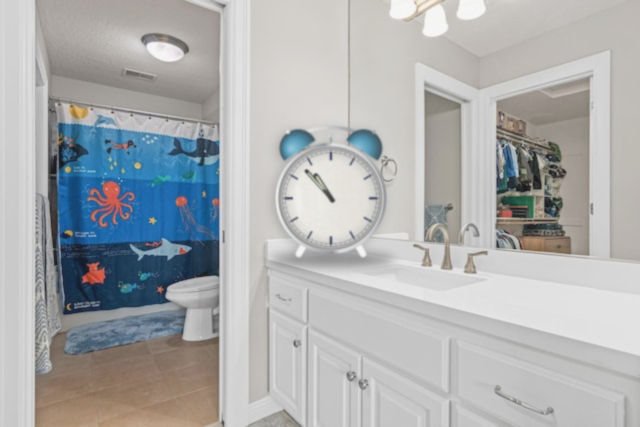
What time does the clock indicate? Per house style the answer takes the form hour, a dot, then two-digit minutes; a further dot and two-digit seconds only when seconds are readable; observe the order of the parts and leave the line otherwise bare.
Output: 10.53
